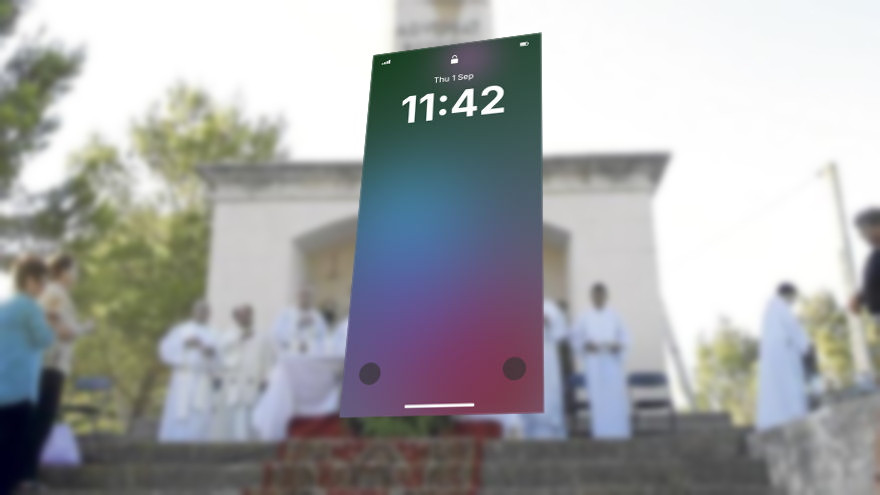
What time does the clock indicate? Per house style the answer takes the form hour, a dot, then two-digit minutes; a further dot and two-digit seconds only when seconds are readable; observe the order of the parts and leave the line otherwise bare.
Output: 11.42
